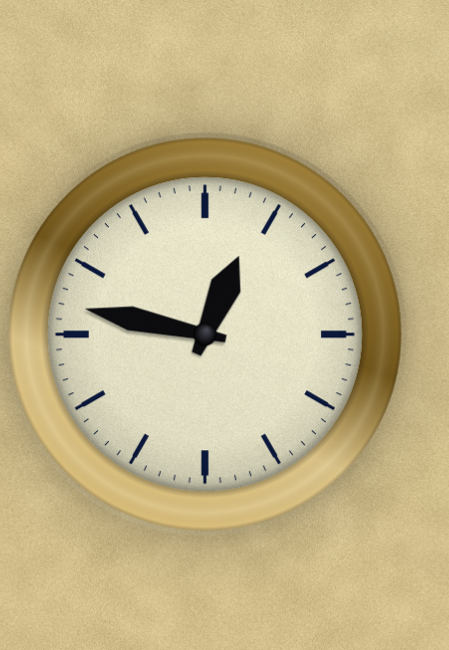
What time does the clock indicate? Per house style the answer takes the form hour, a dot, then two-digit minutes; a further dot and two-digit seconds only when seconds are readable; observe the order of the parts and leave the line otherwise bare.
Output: 12.47
